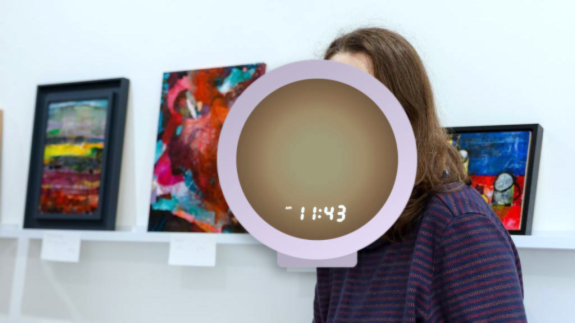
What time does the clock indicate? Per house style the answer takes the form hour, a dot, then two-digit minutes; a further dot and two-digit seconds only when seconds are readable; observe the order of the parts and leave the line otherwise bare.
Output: 11.43
